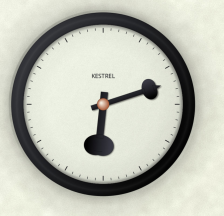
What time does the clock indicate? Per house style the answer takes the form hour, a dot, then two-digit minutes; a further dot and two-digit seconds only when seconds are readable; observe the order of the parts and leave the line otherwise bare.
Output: 6.12
